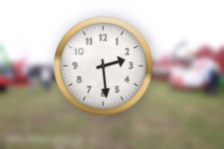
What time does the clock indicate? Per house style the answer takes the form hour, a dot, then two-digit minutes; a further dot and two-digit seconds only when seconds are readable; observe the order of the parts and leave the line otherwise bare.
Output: 2.29
